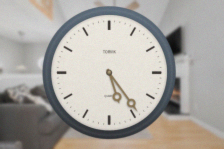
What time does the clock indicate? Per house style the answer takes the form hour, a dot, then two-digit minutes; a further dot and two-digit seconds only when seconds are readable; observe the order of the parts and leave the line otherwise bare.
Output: 5.24
